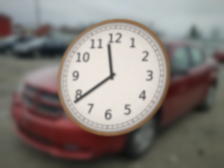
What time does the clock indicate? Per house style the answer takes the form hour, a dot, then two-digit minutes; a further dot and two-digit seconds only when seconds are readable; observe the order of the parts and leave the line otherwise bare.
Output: 11.39
